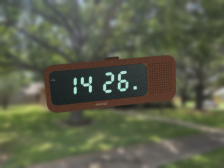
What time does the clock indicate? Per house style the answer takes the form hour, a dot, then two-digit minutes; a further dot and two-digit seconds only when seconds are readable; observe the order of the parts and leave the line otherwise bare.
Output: 14.26
